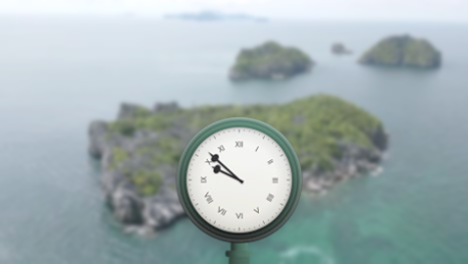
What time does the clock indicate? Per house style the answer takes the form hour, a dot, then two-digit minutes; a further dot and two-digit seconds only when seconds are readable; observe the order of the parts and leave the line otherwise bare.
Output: 9.52
